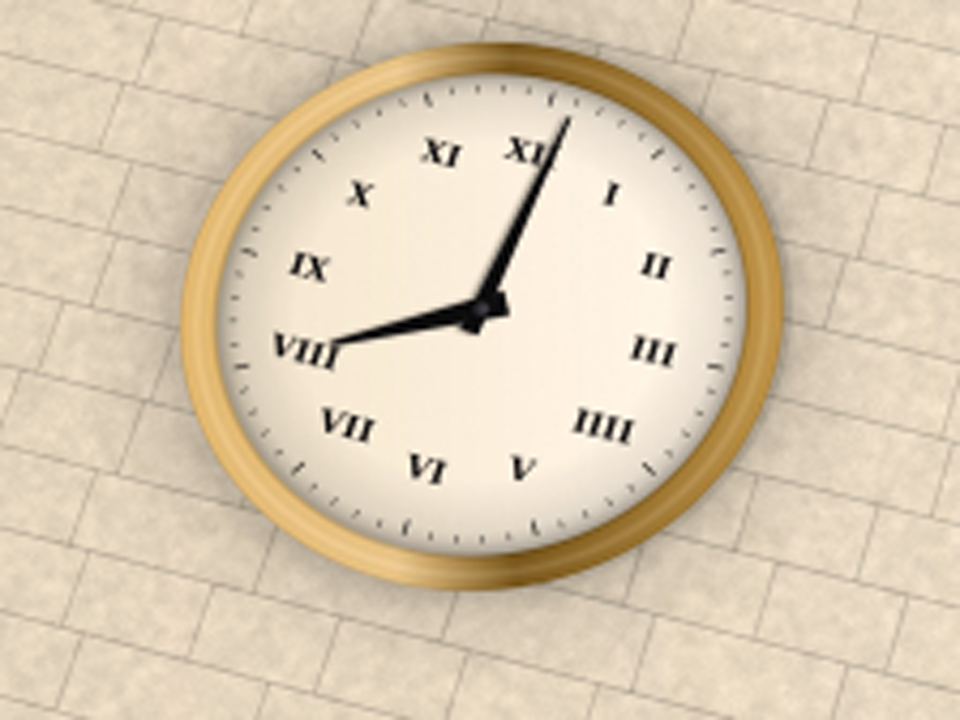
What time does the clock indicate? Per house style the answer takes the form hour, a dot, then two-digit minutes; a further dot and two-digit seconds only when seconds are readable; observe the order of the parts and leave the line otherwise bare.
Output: 8.01
